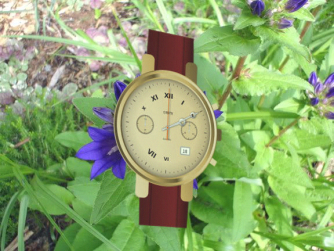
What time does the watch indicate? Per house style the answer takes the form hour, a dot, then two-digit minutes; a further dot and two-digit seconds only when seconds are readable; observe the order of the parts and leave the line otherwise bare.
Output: 2.10
